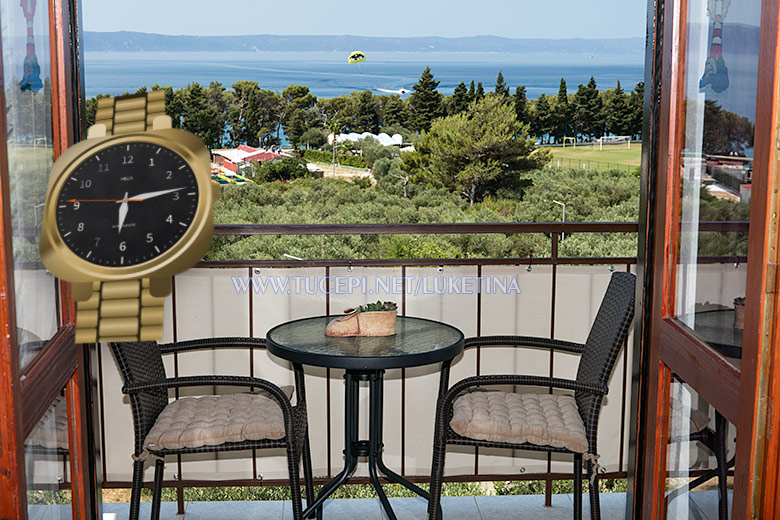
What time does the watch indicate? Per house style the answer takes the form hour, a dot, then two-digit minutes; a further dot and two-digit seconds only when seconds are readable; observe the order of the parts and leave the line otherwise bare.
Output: 6.13.46
